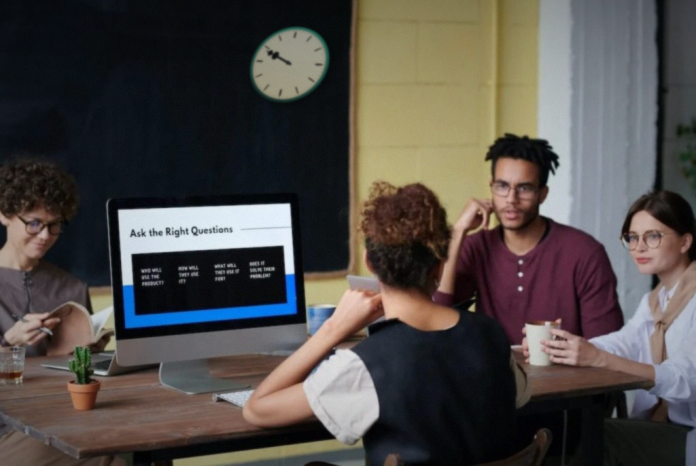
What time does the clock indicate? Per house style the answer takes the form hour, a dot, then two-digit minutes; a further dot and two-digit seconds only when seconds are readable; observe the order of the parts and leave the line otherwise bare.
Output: 9.49
